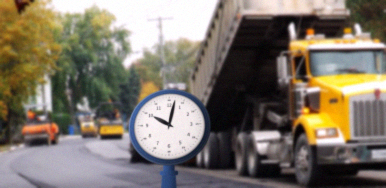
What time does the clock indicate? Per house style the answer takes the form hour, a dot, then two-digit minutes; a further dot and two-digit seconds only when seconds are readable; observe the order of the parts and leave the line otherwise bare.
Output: 10.02
